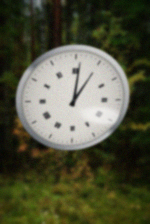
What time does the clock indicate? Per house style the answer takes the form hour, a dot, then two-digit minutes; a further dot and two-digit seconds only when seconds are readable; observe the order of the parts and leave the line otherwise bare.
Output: 1.01
